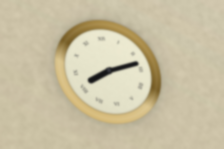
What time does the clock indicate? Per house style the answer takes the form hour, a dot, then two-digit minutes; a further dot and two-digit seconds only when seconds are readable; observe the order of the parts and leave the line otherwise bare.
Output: 8.13
